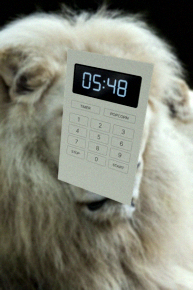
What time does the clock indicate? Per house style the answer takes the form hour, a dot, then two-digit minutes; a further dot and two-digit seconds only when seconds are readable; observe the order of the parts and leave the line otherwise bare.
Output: 5.48
